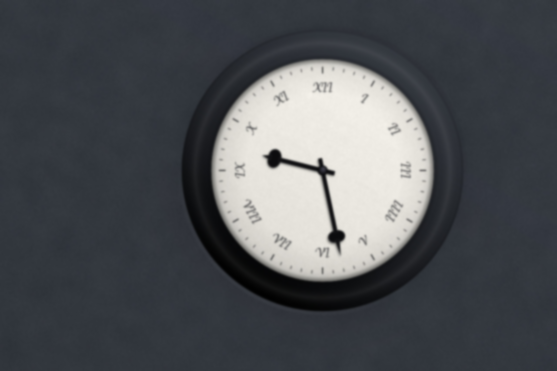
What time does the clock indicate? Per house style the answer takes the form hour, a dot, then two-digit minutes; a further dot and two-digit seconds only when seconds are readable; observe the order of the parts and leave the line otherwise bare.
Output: 9.28
